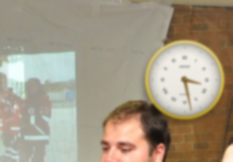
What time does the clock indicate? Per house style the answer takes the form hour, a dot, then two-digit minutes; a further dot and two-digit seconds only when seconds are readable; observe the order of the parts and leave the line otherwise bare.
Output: 3.28
